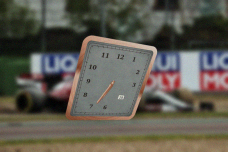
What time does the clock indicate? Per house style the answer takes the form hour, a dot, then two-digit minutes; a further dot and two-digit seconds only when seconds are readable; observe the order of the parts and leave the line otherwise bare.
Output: 6.34
